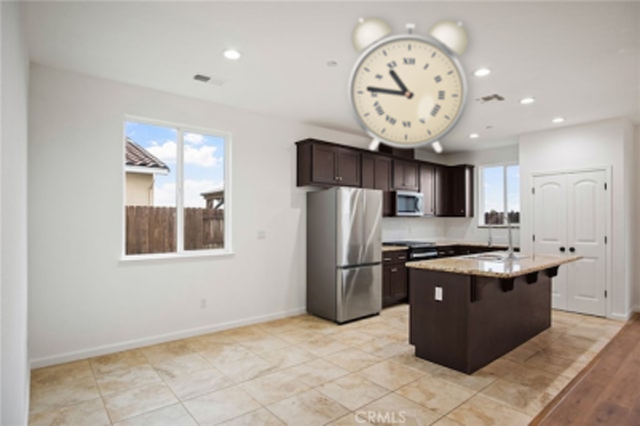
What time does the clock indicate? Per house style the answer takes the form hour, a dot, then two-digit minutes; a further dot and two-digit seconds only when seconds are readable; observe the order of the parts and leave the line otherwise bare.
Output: 10.46
